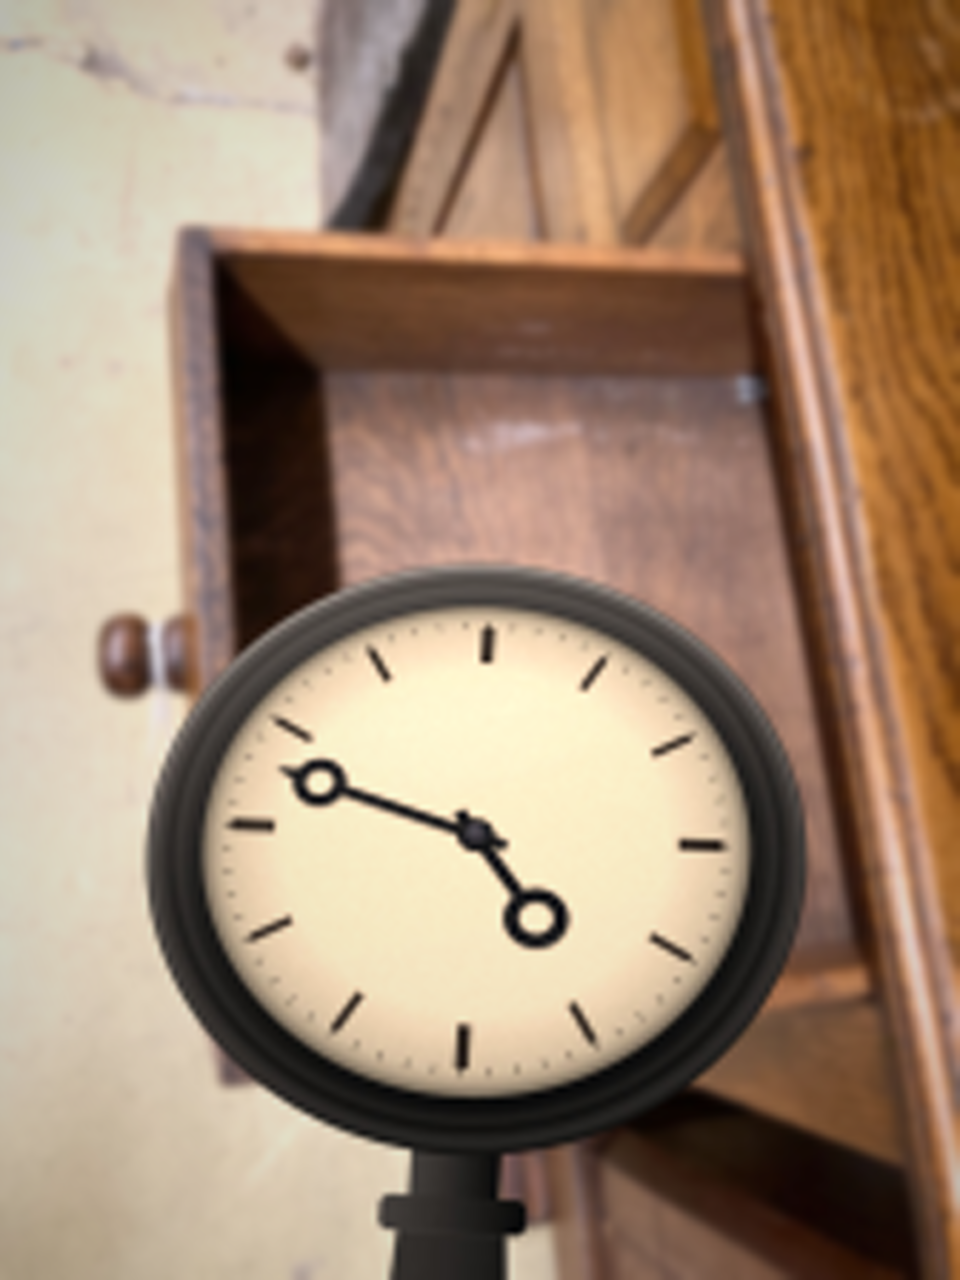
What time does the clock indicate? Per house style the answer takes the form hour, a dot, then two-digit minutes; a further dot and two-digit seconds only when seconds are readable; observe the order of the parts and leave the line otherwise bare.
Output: 4.48
